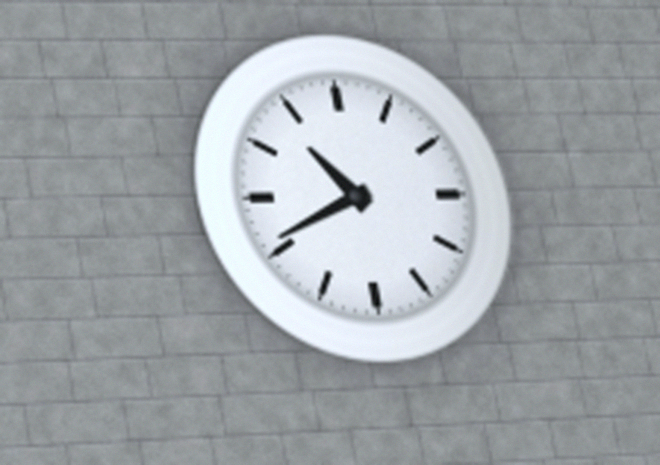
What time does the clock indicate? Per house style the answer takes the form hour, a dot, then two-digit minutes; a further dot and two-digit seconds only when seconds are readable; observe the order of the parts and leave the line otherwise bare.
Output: 10.41
